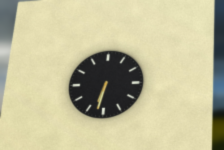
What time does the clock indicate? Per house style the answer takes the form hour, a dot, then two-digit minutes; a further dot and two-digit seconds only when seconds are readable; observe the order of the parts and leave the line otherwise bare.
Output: 6.32
